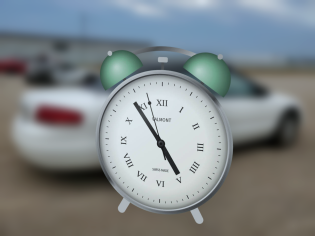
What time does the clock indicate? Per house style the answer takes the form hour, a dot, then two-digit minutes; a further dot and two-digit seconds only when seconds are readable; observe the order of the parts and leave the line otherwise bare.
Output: 4.53.57
